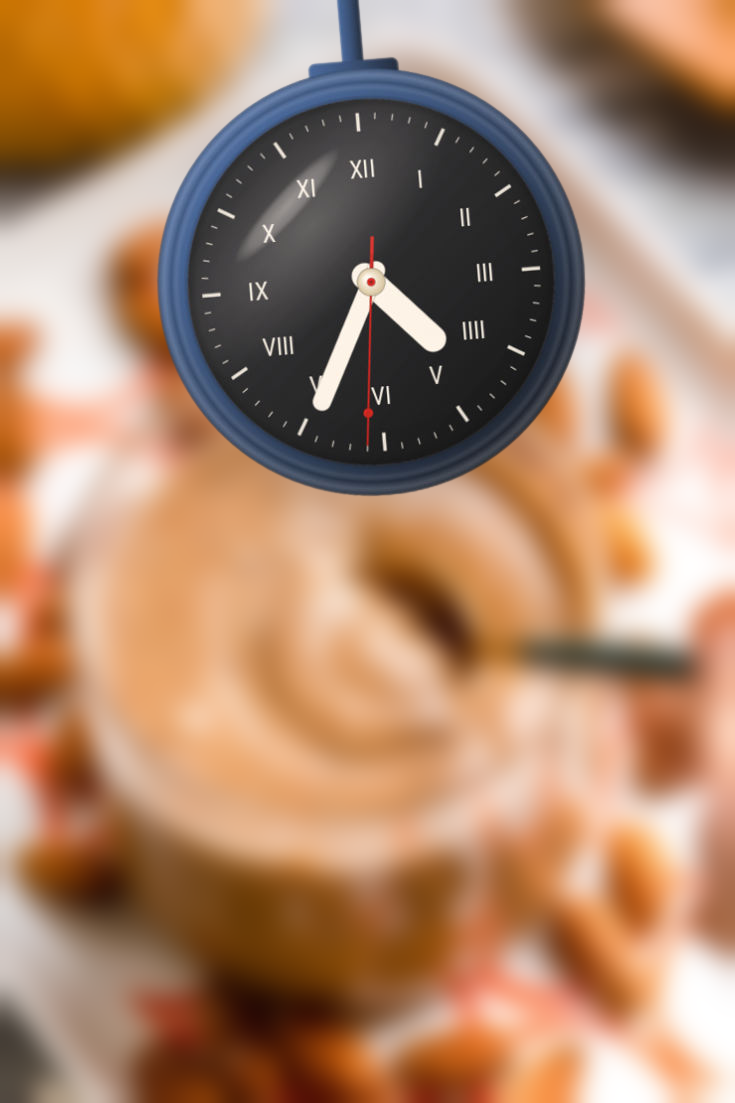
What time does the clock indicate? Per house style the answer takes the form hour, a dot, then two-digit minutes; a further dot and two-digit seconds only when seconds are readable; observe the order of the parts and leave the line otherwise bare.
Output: 4.34.31
